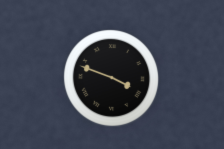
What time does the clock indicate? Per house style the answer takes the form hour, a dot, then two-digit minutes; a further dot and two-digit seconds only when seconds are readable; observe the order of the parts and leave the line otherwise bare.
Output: 3.48
